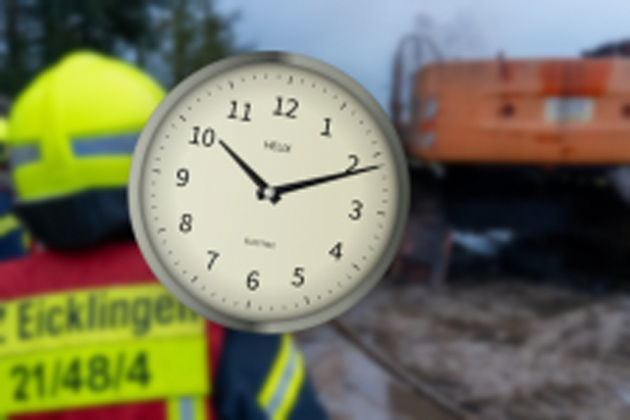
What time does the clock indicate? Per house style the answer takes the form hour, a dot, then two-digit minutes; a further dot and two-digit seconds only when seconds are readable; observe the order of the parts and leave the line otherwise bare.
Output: 10.11
